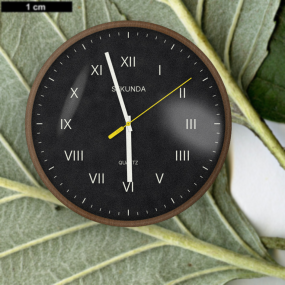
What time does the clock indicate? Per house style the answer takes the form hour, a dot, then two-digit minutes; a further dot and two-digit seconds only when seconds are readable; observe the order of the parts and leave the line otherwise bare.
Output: 5.57.09
